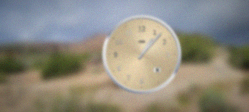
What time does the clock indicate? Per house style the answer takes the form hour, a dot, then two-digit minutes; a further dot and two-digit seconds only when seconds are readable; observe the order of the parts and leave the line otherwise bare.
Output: 1.07
